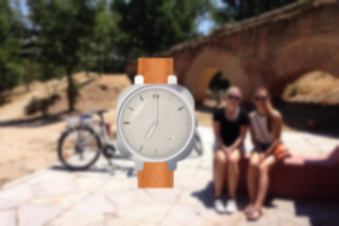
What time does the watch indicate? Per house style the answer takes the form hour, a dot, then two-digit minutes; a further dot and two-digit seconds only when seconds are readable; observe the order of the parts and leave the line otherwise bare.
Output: 7.00
